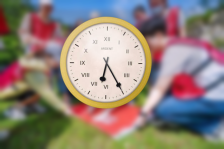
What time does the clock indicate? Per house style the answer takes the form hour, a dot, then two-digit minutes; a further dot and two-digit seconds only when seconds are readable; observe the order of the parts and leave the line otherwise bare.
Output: 6.25
